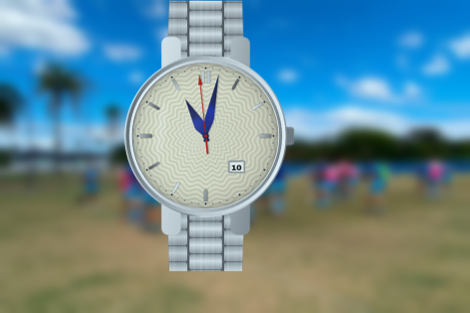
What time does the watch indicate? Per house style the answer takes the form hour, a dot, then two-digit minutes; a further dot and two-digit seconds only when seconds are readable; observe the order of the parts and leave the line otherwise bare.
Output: 11.01.59
